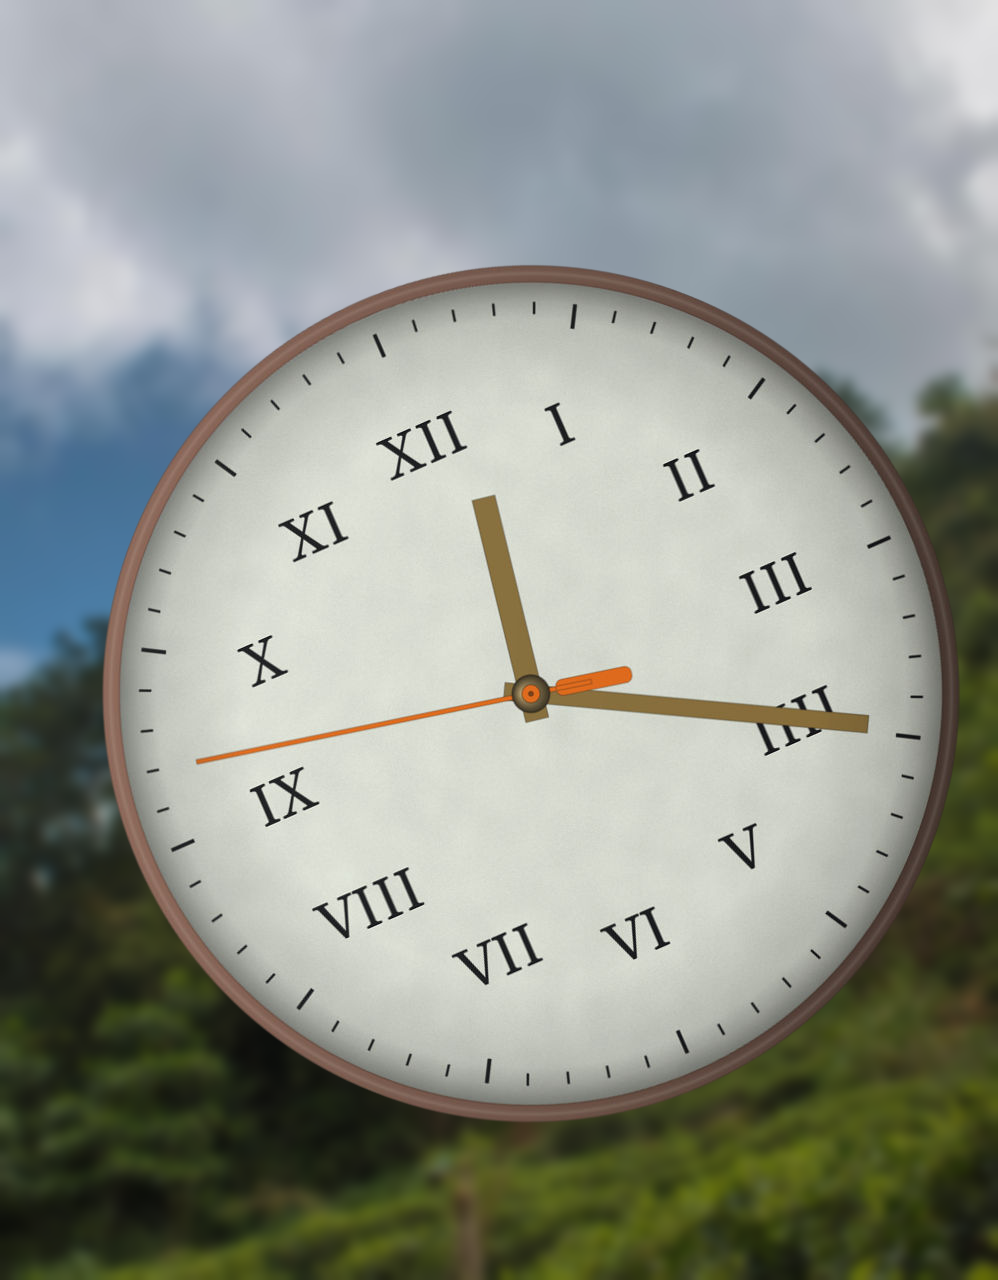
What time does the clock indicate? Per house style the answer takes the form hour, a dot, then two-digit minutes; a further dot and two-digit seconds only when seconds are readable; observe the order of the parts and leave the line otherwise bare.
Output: 12.19.47
